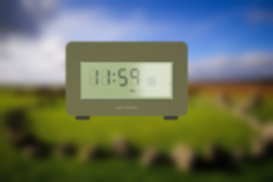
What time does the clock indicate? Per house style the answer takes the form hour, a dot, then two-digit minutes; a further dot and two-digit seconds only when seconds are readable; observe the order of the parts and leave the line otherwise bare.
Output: 11.59
